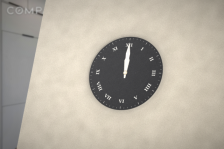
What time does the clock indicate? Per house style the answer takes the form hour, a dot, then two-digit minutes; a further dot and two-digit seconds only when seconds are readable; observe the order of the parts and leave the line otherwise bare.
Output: 12.00
